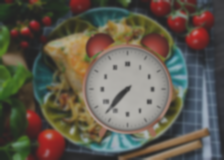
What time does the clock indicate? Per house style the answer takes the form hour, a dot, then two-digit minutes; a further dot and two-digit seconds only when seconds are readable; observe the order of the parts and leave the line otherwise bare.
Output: 7.37
